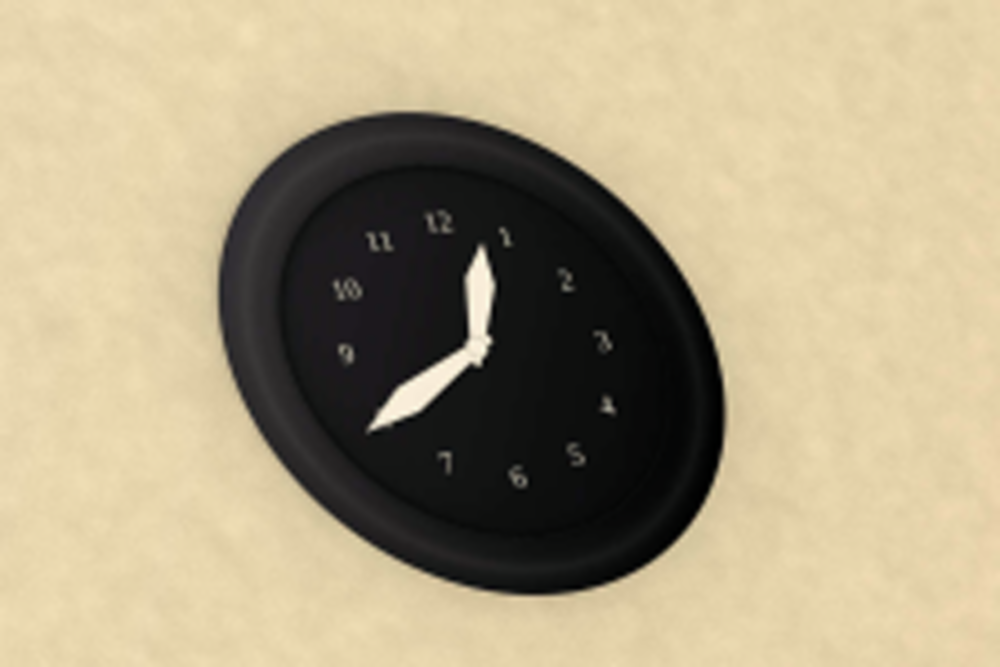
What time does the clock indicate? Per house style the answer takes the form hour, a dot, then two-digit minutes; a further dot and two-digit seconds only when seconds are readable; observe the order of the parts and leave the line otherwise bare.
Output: 12.40
